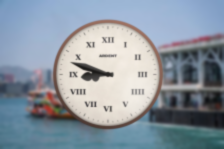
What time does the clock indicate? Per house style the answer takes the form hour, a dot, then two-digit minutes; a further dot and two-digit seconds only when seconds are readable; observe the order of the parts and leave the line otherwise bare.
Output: 8.48
